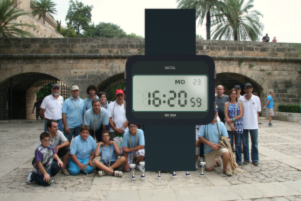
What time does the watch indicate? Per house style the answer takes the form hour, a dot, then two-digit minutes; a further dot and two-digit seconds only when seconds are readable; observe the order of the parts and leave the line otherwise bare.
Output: 16.20.59
